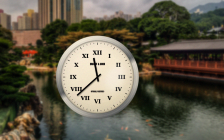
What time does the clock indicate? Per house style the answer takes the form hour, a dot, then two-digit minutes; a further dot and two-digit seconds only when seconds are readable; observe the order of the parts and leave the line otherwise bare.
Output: 11.38
